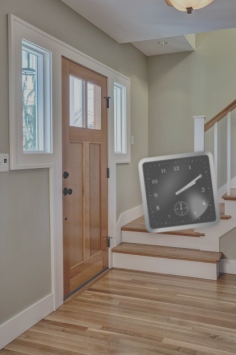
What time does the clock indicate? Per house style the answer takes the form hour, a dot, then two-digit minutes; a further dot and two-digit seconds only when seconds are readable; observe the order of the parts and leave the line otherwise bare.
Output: 2.10
